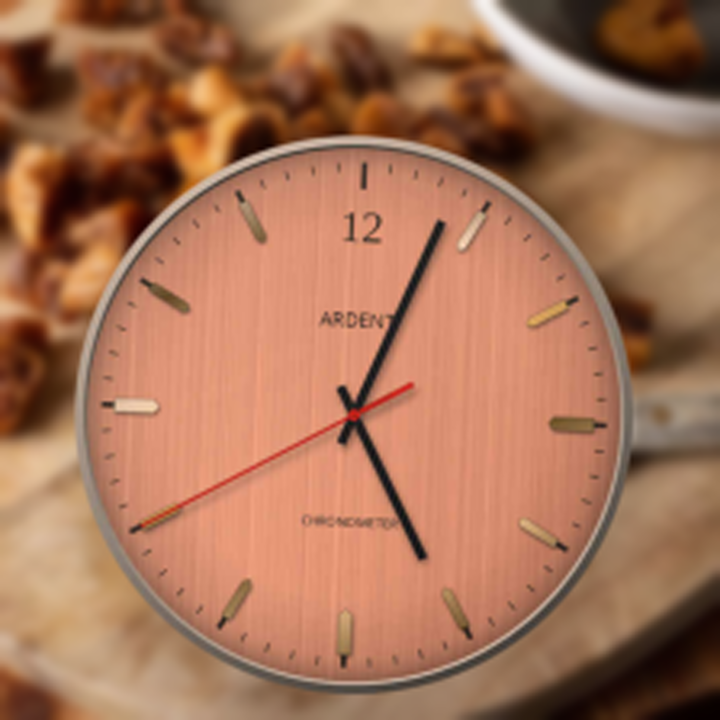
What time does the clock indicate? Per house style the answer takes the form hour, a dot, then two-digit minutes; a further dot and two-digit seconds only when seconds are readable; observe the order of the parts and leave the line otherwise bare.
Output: 5.03.40
